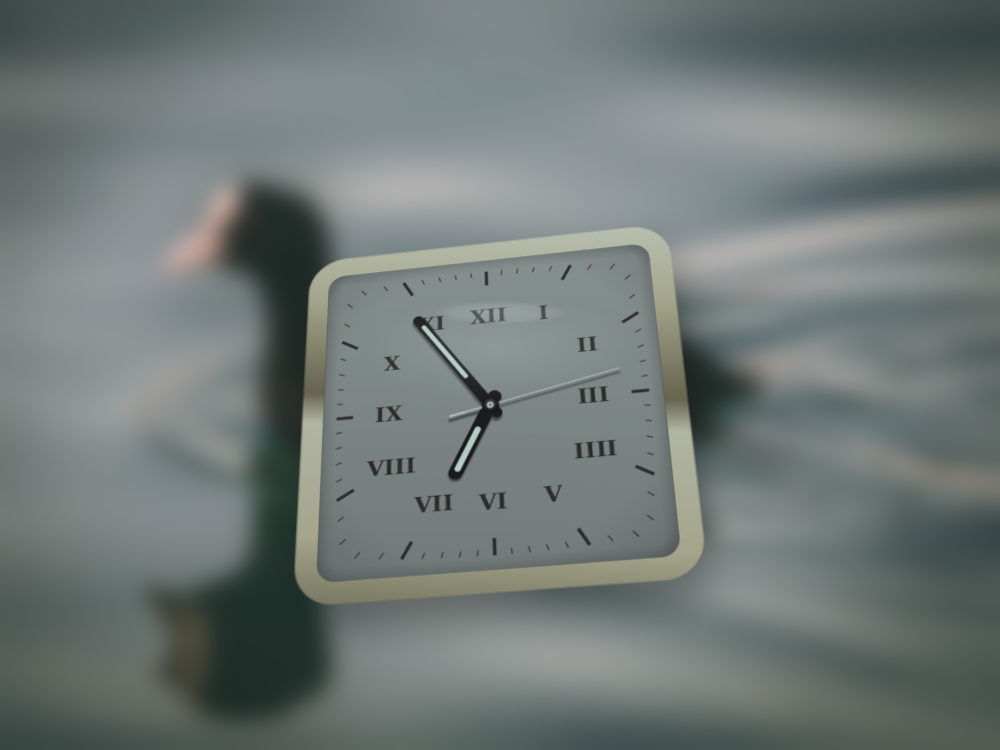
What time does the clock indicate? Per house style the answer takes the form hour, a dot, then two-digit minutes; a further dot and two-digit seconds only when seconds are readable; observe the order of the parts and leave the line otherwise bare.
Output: 6.54.13
